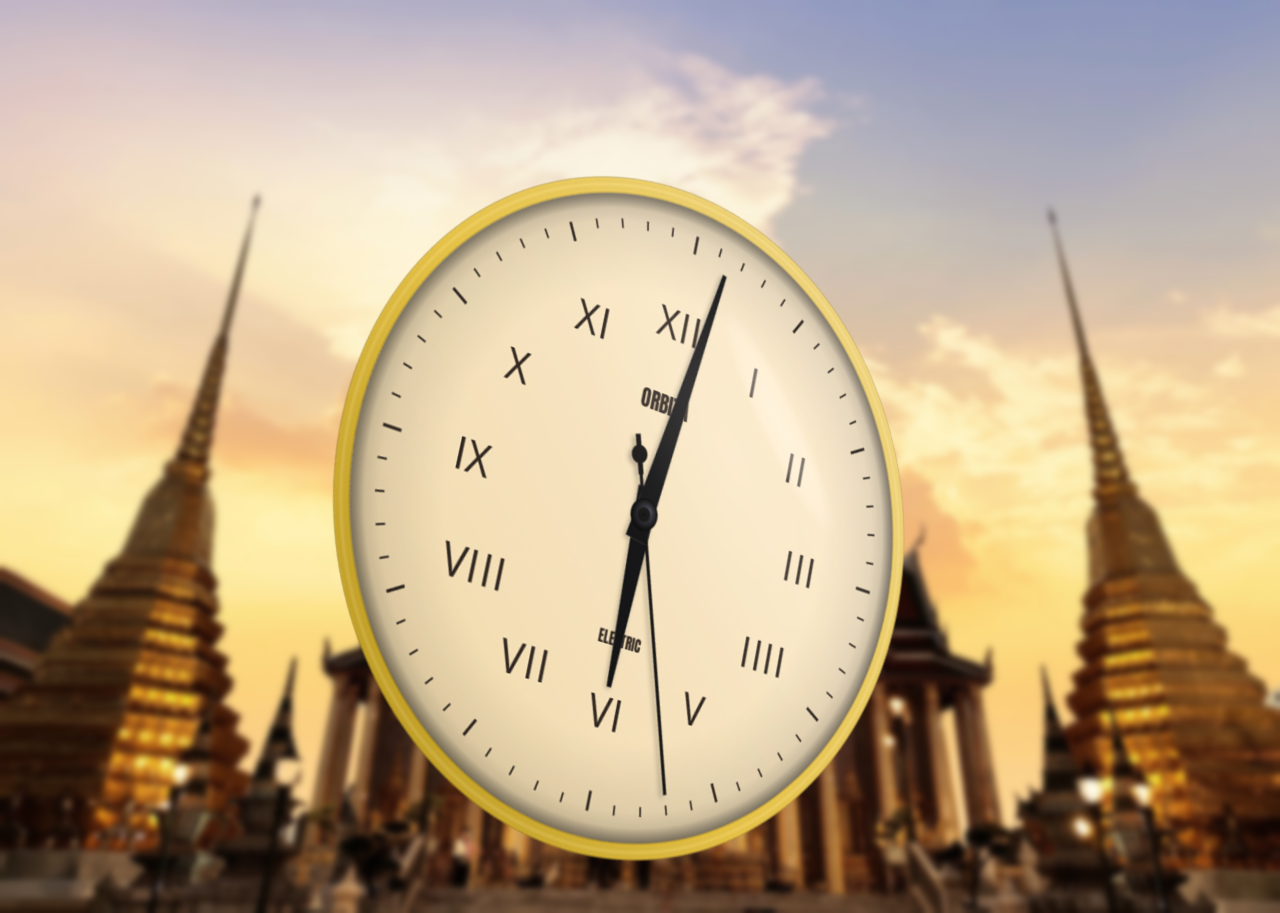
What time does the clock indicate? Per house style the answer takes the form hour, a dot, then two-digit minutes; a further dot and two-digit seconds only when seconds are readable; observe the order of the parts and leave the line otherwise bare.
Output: 6.01.27
